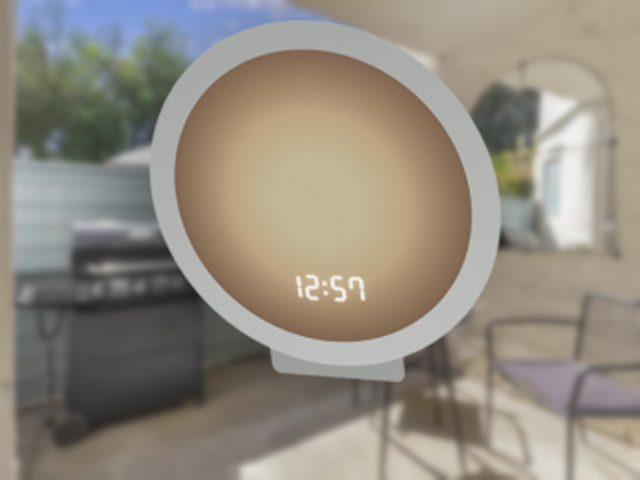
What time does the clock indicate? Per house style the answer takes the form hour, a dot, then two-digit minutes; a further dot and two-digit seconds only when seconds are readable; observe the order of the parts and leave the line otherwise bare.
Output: 12.57
